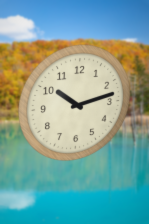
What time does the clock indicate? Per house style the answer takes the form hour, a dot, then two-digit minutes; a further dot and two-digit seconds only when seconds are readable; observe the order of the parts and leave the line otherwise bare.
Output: 10.13
